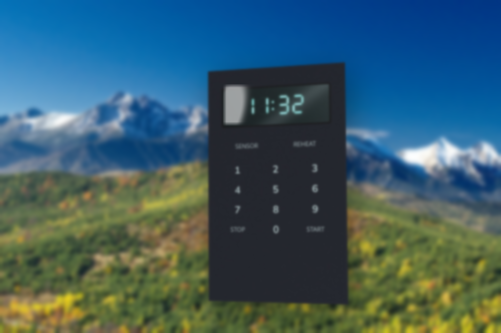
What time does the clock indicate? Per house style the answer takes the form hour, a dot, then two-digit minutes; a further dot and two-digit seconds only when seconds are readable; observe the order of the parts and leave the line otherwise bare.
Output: 11.32
